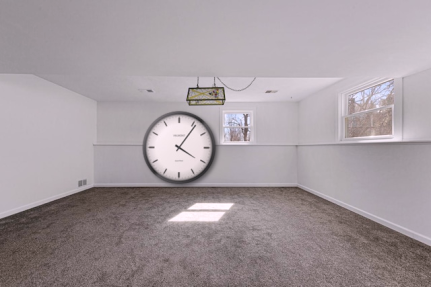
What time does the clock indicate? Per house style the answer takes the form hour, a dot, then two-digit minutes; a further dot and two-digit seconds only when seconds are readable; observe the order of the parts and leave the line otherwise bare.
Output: 4.06
